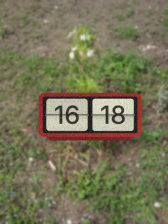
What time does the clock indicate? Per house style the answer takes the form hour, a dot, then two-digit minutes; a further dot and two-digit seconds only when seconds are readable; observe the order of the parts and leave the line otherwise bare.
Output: 16.18
